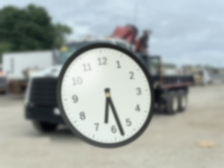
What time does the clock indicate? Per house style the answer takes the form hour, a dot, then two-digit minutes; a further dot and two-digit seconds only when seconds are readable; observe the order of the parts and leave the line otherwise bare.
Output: 6.28
